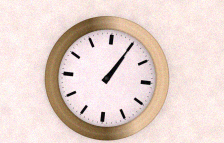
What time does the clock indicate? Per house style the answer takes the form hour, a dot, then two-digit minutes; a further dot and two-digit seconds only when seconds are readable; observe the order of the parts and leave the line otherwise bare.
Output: 1.05
